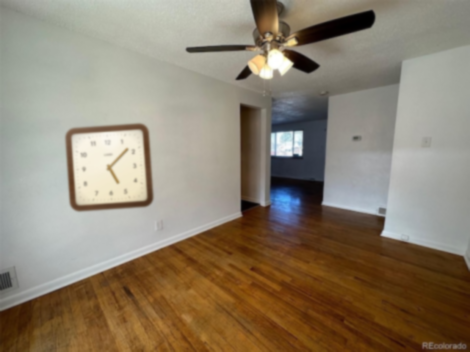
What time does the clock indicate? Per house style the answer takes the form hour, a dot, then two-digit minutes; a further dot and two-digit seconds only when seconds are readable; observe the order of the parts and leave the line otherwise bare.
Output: 5.08
